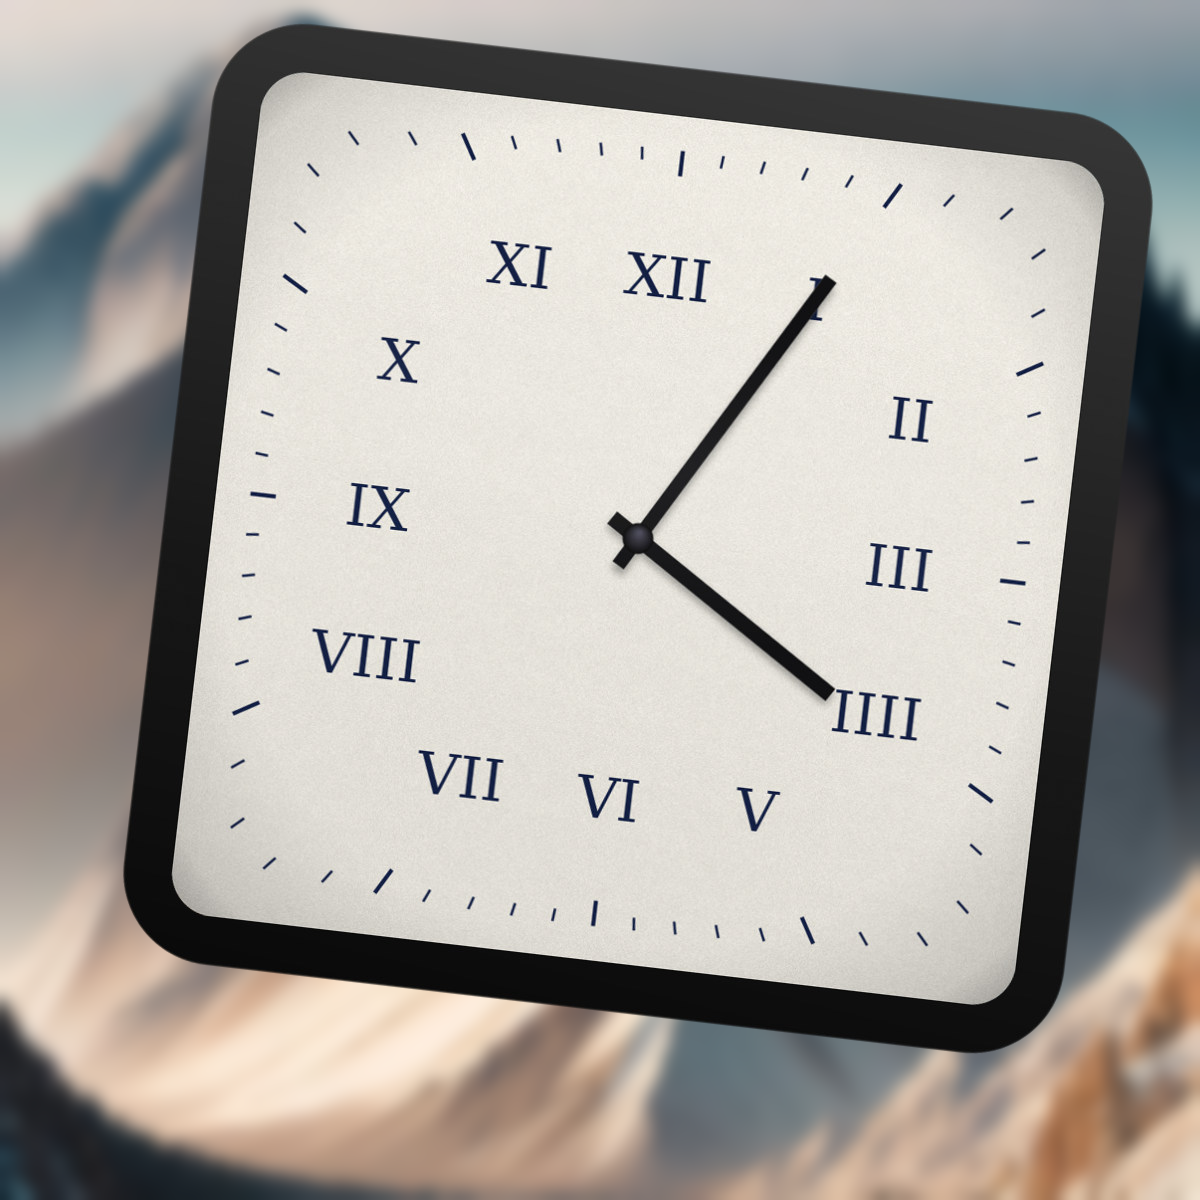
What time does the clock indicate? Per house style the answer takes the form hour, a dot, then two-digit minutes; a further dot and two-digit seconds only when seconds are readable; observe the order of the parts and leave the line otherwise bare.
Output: 4.05
